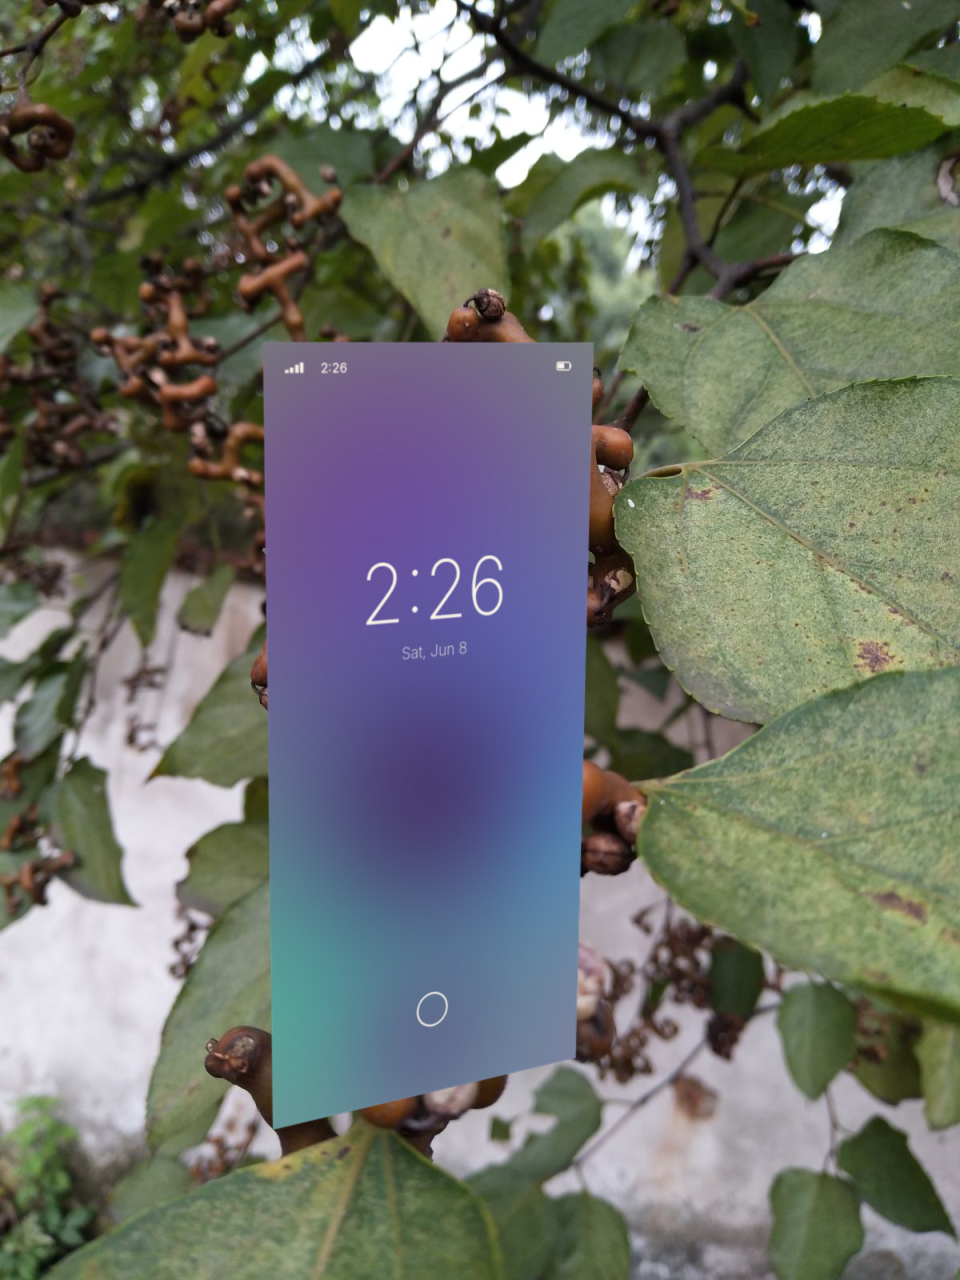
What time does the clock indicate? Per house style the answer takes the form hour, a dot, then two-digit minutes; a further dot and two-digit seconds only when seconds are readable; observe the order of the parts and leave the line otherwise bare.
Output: 2.26
